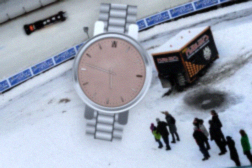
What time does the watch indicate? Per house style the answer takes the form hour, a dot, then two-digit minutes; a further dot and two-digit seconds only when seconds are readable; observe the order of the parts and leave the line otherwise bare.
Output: 5.47
